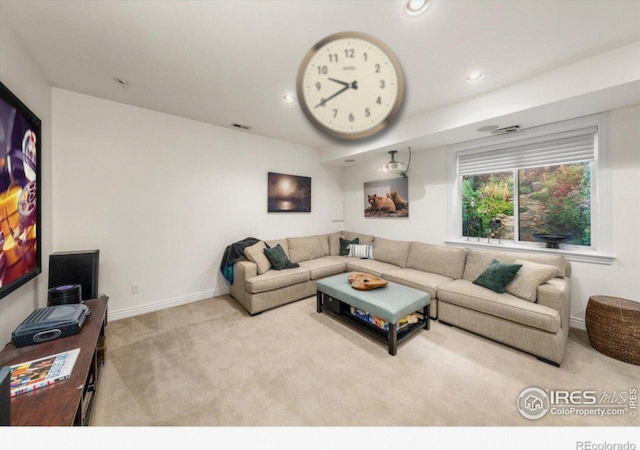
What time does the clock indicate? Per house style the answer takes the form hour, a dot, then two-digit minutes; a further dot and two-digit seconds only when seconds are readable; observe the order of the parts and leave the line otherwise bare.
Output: 9.40
